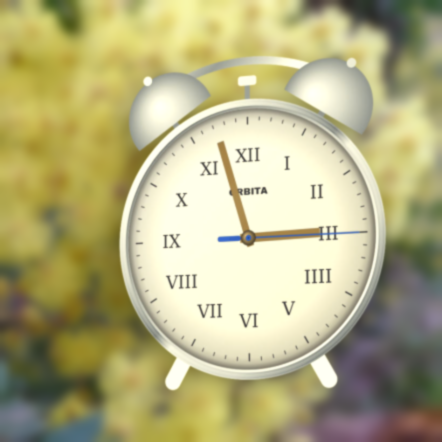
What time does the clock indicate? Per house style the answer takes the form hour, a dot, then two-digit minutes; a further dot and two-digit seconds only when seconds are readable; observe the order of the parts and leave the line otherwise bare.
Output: 2.57.15
